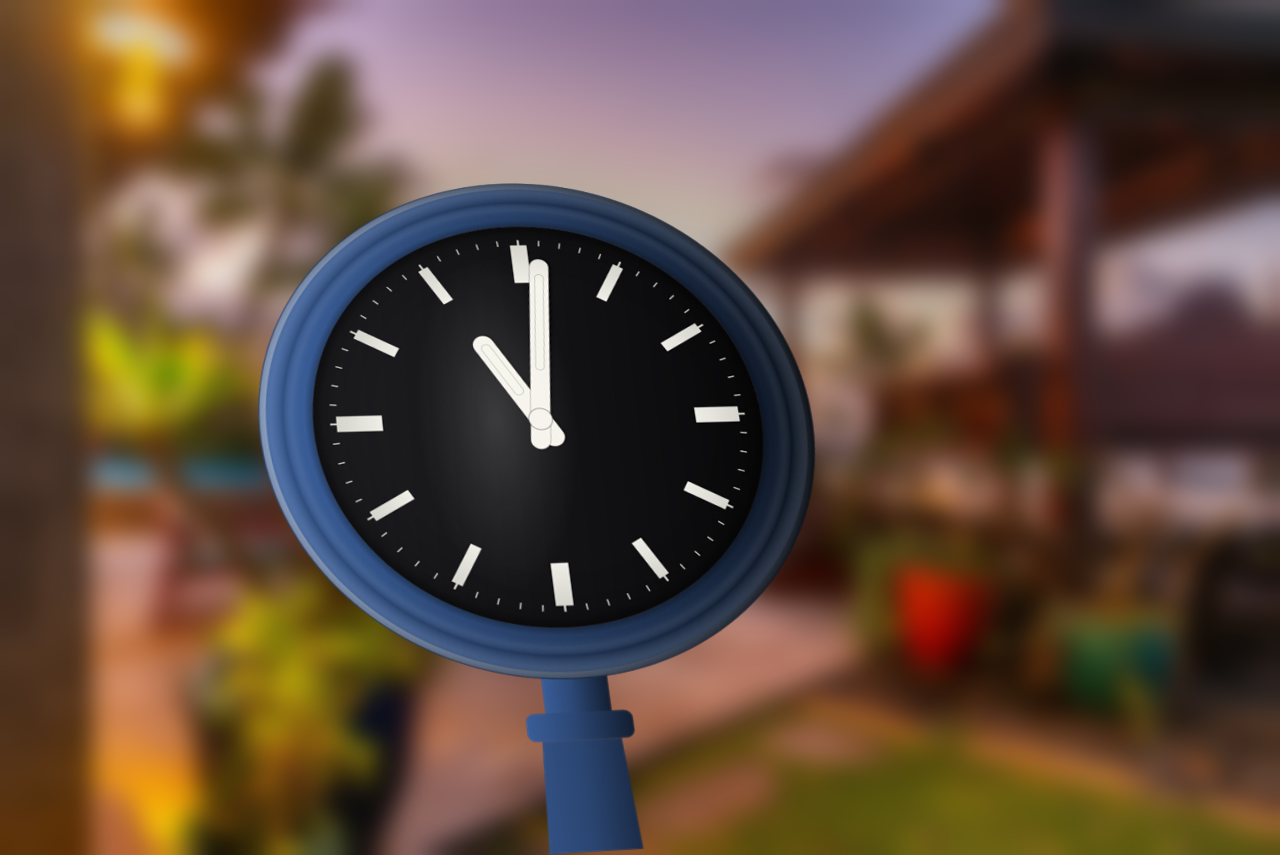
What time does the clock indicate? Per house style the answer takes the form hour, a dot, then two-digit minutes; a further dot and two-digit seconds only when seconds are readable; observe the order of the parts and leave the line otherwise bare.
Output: 11.01
